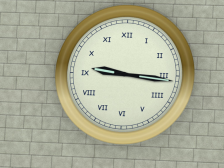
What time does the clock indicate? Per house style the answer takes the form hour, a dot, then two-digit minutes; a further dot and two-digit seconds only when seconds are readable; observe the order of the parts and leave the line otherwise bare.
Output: 9.16
